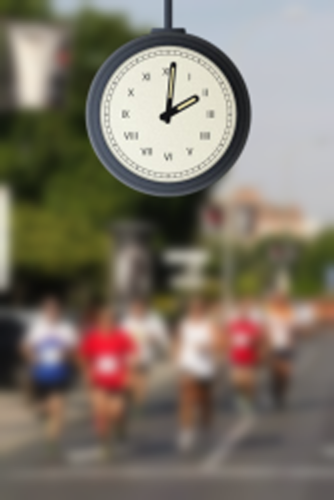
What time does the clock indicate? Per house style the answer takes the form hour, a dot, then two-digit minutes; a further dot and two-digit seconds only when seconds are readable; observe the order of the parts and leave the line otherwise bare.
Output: 2.01
